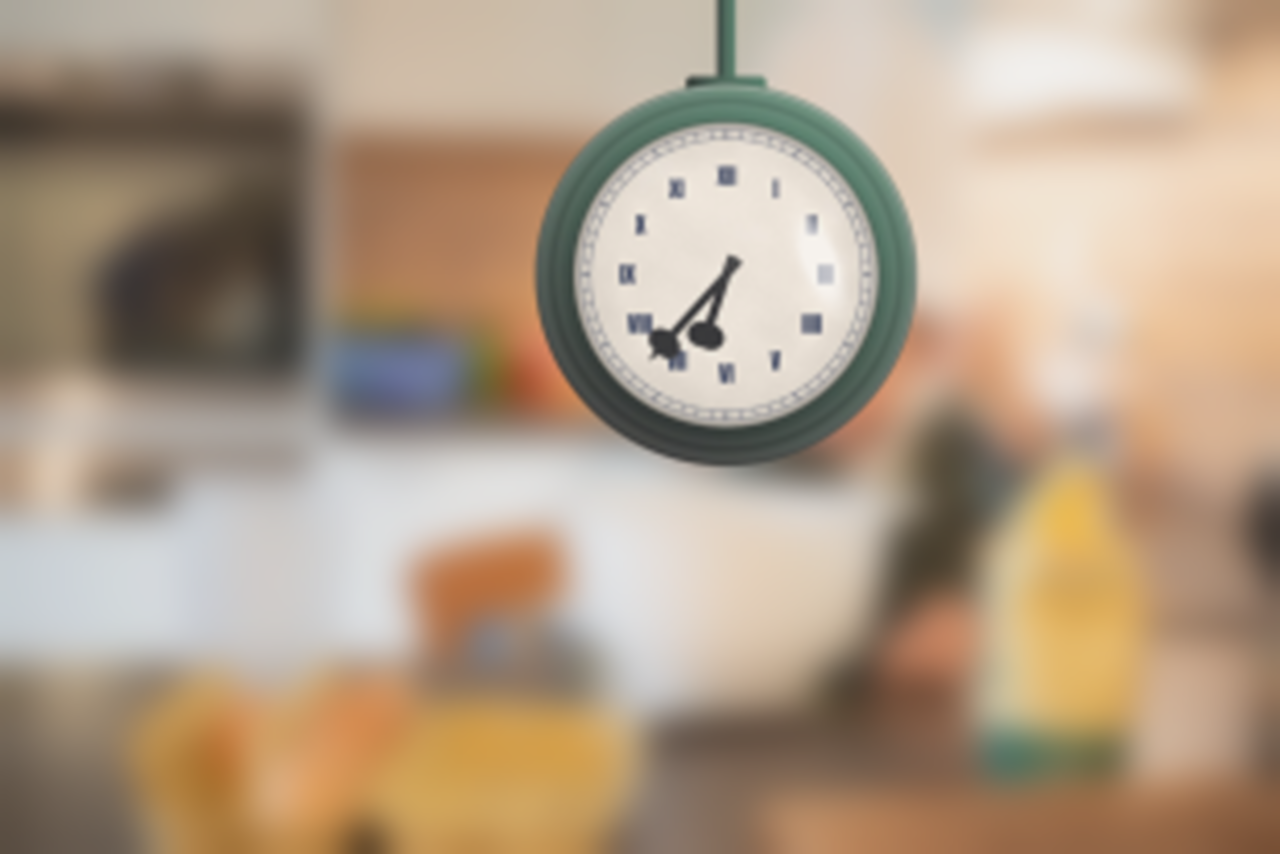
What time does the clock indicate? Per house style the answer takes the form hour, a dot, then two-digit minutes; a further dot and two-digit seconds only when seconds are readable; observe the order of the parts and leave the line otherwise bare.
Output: 6.37
